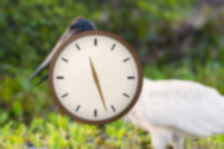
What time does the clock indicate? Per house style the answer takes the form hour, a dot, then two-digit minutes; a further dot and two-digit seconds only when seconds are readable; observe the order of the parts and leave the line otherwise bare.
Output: 11.27
